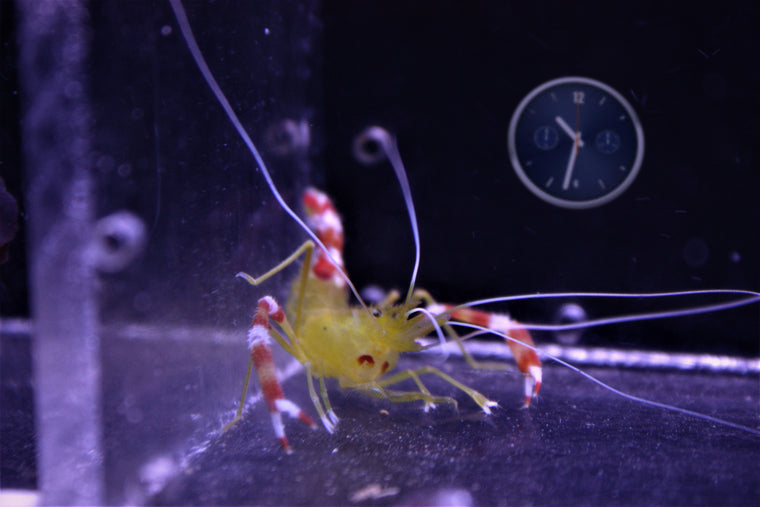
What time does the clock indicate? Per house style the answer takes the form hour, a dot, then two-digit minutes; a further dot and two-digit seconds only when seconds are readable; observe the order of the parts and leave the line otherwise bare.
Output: 10.32
